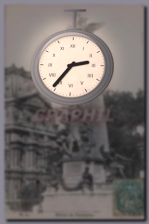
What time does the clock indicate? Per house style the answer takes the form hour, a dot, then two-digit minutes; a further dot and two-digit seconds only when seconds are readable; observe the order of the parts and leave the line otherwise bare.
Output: 2.36
